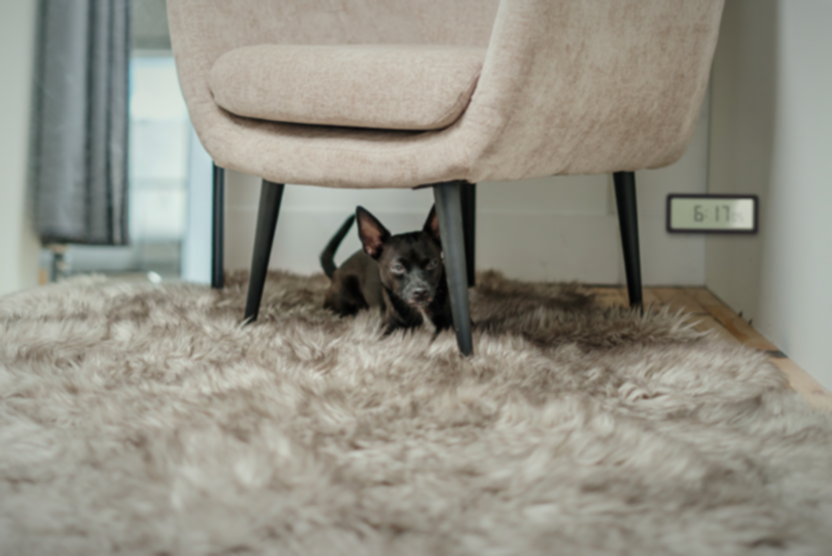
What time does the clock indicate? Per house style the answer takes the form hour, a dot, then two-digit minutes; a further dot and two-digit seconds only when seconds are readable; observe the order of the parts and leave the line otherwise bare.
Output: 6.17
